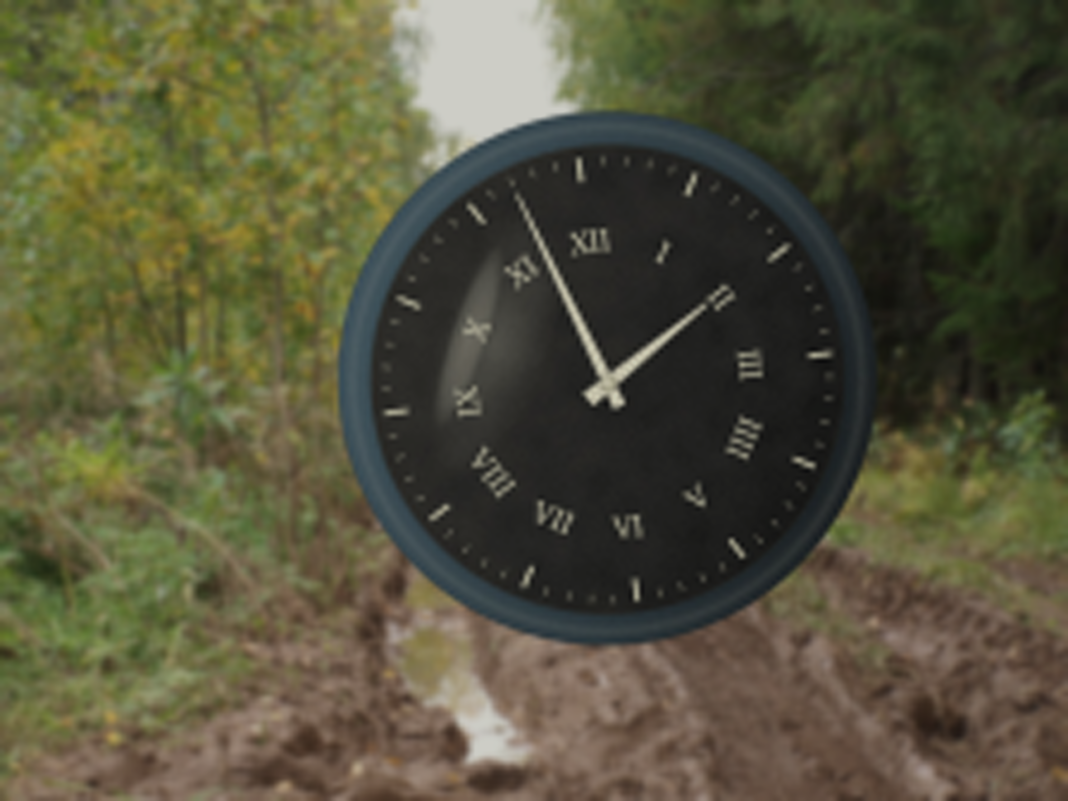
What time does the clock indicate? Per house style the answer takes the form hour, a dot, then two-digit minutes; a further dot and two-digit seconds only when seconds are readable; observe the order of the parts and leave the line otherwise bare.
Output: 1.57
